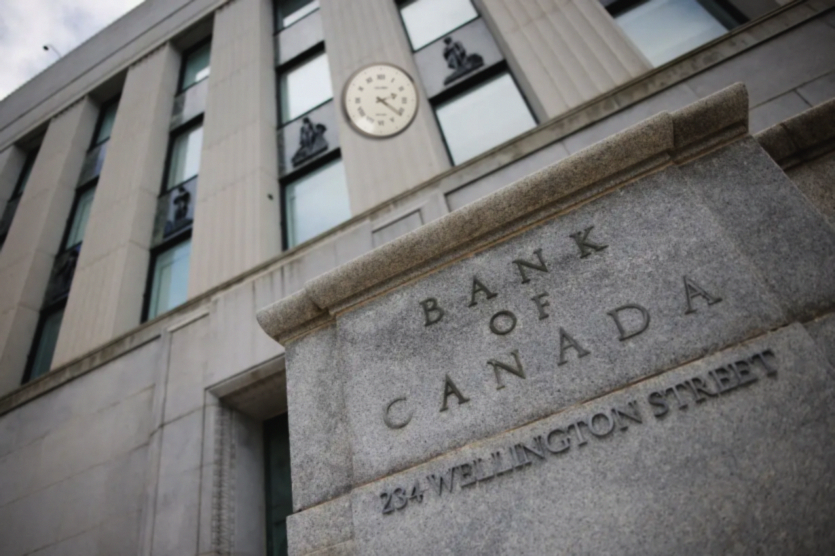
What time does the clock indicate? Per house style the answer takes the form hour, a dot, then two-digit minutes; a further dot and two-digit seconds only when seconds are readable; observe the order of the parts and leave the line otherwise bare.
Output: 2.21
